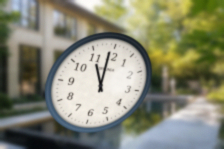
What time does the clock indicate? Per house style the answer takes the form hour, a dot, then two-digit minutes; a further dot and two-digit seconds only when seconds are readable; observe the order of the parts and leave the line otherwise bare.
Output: 10.59
